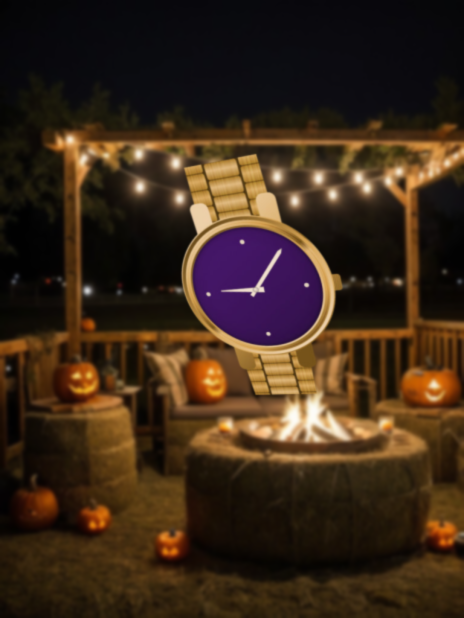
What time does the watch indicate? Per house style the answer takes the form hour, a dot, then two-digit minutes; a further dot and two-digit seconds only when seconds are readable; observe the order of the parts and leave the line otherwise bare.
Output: 9.07
